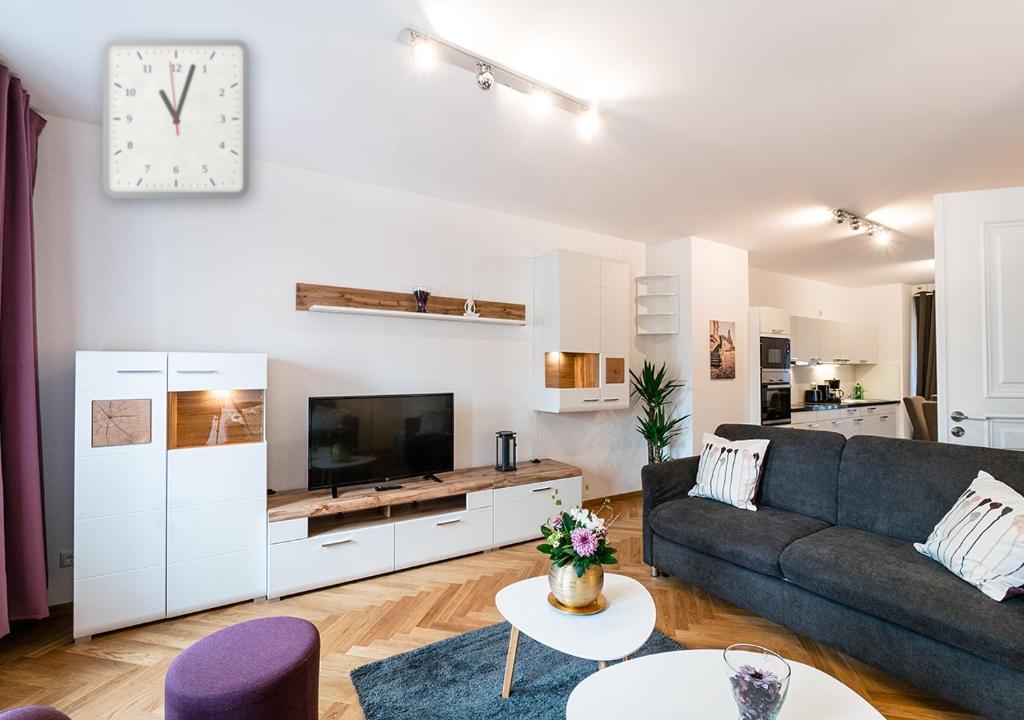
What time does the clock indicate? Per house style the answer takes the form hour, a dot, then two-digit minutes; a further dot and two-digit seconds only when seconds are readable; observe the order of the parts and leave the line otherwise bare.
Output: 11.02.59
